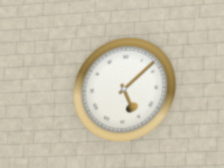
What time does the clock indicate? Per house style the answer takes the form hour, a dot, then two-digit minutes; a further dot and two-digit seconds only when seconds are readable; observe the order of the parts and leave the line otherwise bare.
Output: 5.08
